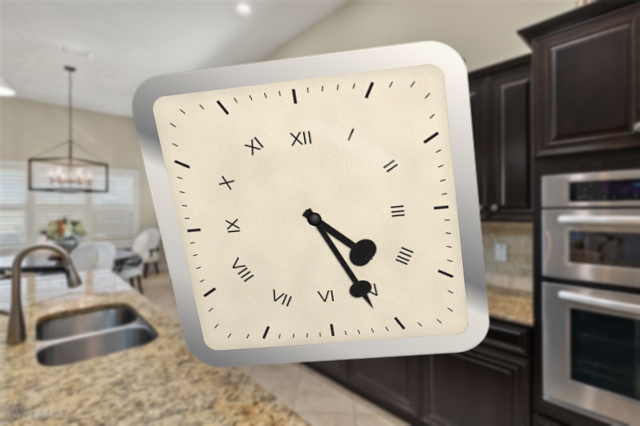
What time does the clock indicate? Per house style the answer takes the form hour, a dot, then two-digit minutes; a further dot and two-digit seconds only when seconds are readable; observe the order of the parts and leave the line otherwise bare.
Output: 4.26
